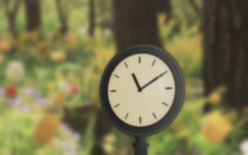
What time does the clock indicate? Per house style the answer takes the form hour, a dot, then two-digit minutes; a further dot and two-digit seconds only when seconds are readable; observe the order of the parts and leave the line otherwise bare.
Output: 11.10
